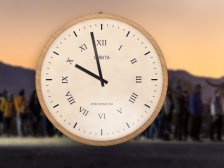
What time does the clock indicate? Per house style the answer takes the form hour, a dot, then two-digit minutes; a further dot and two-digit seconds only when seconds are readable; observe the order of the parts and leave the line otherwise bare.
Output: 9.58
